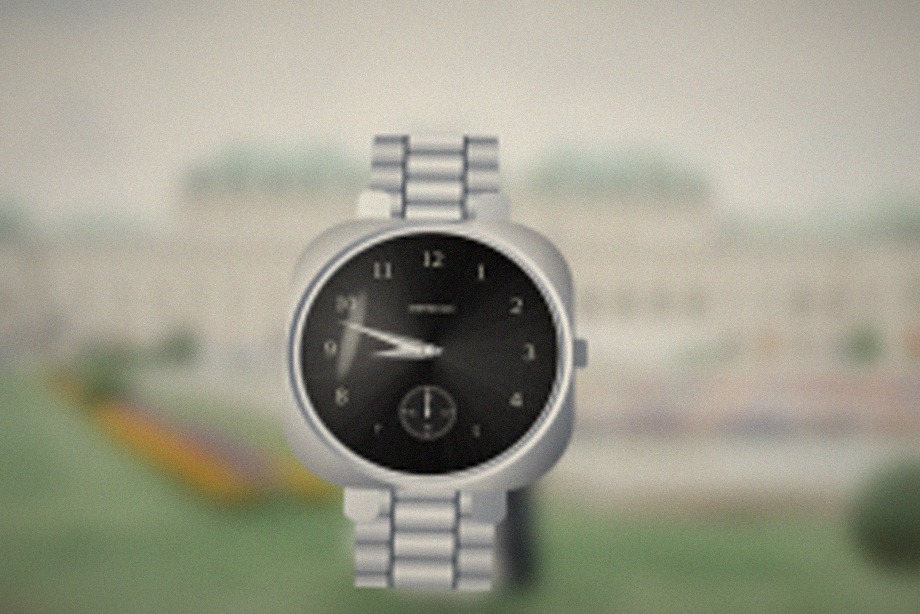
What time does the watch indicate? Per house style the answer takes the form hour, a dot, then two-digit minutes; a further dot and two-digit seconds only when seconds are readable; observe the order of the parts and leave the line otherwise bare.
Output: 8.48
